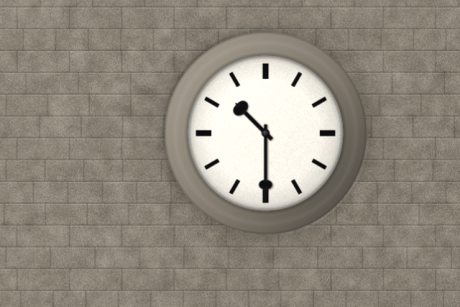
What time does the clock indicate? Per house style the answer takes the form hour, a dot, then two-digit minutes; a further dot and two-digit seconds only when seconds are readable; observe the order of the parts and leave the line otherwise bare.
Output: 10.30
